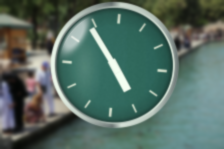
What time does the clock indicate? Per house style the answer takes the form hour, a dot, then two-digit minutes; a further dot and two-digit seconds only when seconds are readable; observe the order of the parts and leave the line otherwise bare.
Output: 4.54
